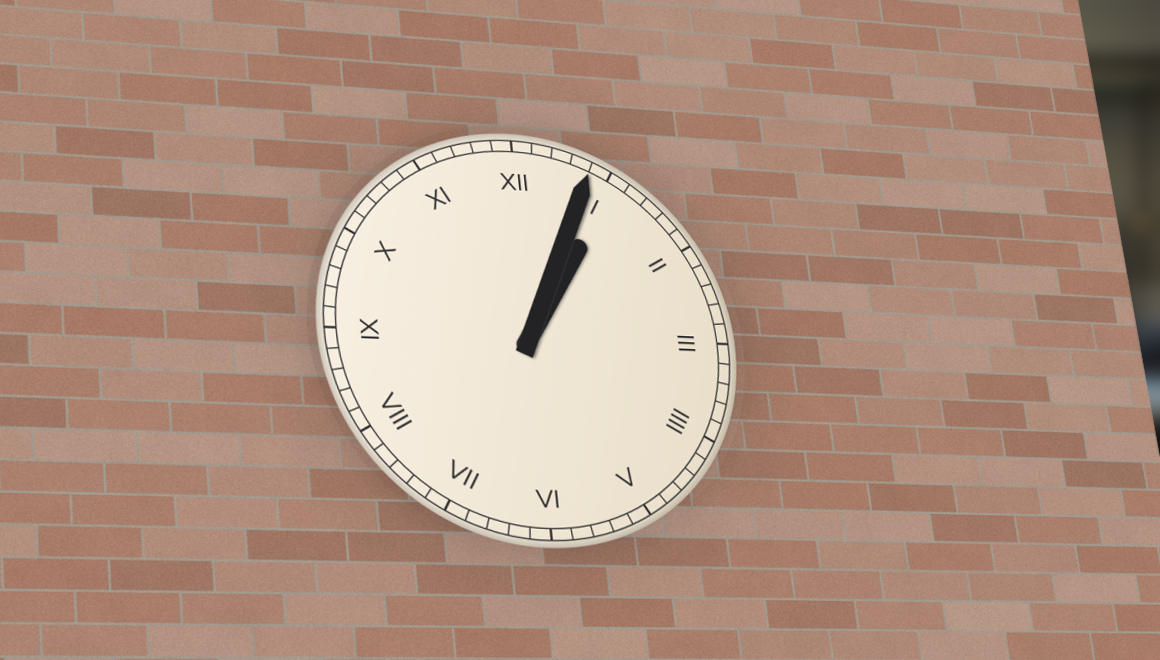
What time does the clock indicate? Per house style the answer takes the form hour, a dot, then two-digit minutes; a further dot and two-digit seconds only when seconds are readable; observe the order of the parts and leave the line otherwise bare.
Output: 1.04
